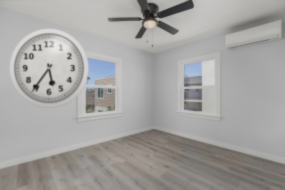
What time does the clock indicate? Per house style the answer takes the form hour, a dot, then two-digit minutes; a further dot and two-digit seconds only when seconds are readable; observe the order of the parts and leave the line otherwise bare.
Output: 5.36
